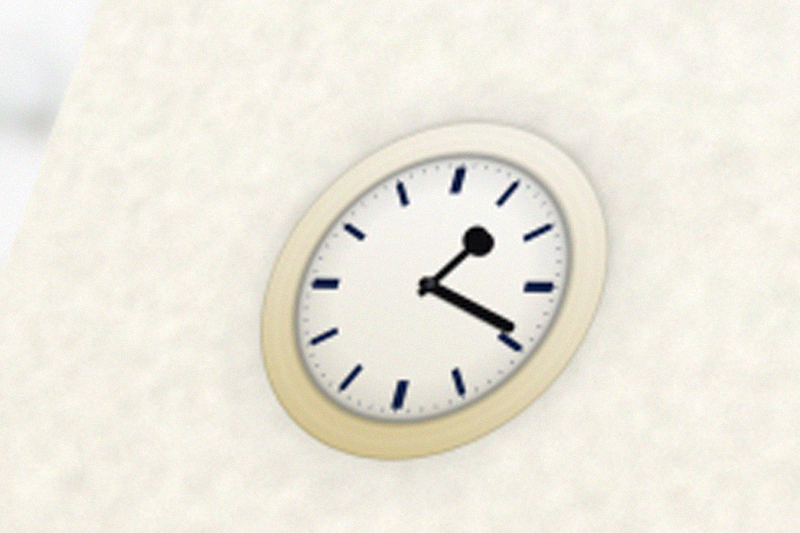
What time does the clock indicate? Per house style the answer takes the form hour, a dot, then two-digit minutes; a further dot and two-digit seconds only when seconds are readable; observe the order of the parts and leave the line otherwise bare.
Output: 1.19
